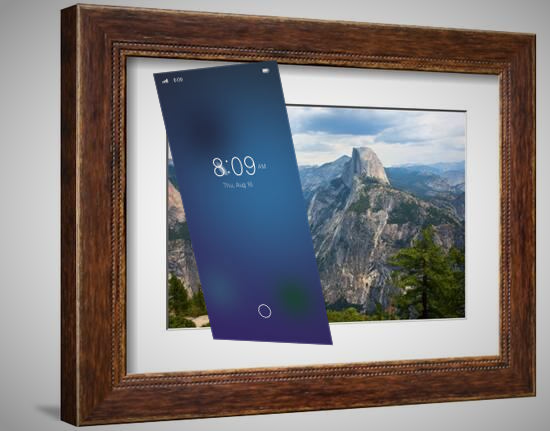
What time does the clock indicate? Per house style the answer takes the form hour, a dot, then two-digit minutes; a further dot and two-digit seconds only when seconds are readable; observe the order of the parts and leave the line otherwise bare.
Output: 8.09
